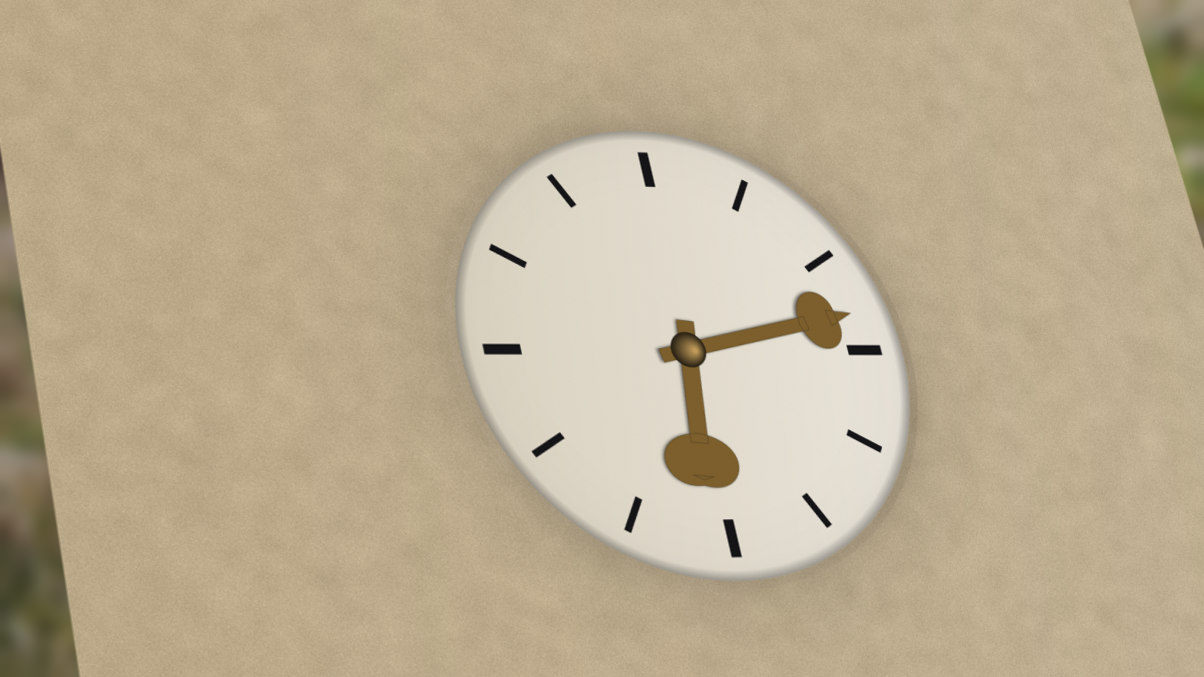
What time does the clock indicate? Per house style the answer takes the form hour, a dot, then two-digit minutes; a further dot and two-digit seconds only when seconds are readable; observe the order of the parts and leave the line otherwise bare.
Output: 6.13
